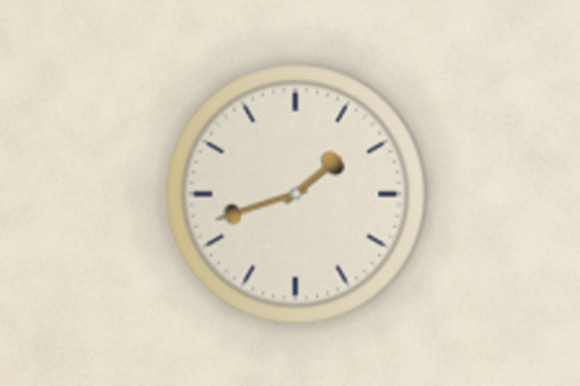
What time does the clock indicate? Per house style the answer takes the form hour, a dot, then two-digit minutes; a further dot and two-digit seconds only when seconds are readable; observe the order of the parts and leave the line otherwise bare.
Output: 1.42
